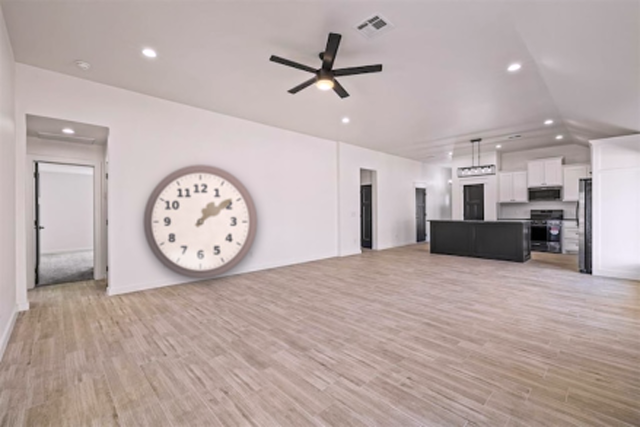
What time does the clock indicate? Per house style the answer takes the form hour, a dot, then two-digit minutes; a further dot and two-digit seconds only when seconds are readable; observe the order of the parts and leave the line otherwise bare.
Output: 1.09
